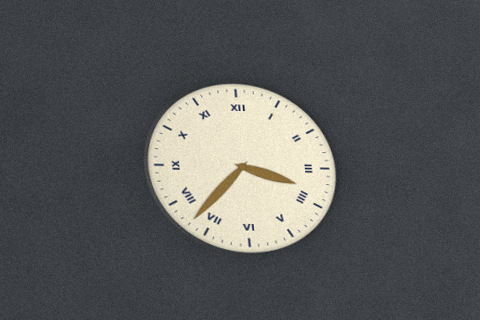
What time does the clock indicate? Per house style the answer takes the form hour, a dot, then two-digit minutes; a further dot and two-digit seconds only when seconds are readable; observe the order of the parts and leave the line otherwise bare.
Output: 3.37
